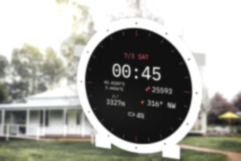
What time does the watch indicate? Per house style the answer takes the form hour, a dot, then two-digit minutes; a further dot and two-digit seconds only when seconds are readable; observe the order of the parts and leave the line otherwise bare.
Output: 0.45
